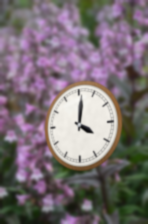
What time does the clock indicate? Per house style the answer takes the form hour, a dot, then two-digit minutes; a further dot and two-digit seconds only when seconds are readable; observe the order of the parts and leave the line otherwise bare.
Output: 4.01
